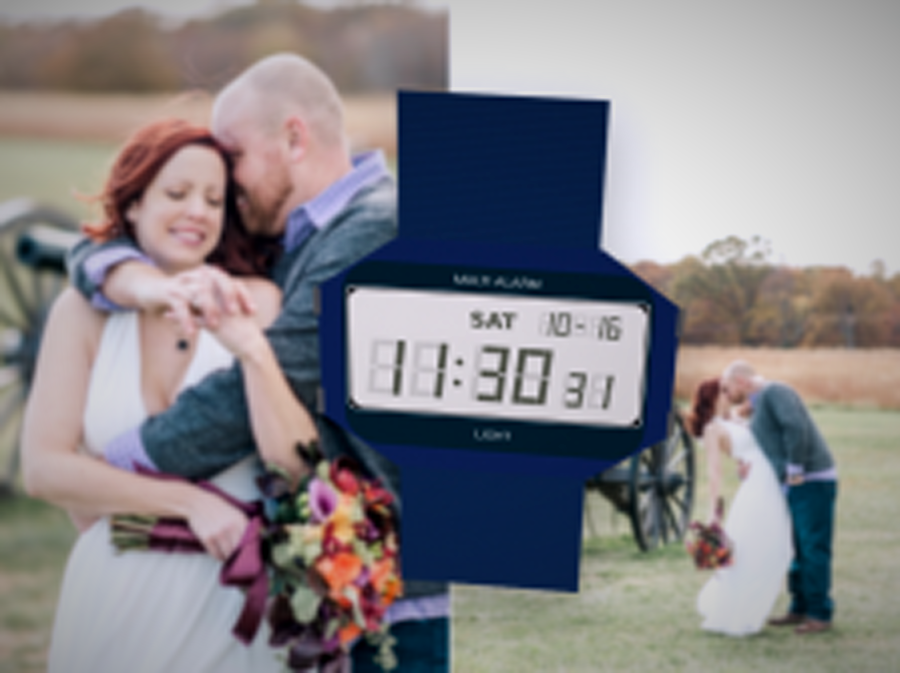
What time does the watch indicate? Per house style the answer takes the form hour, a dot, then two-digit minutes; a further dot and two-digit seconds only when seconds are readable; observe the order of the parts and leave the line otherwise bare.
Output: 11.30.31
